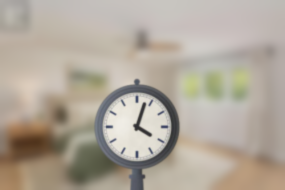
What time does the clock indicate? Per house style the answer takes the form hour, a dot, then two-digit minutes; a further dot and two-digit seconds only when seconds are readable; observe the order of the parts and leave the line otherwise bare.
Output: 4.03
